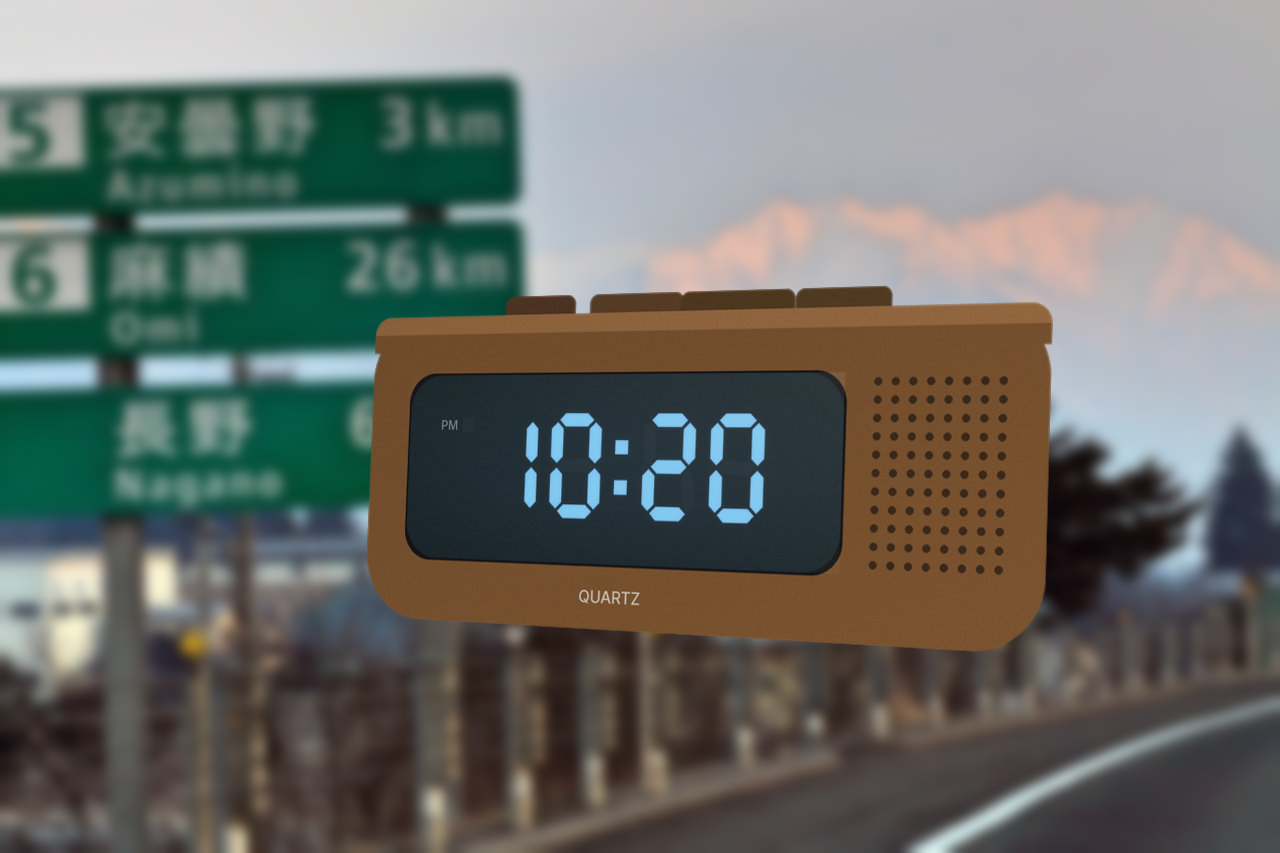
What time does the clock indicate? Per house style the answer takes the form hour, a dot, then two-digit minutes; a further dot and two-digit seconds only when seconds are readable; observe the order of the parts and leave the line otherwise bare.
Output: 10.20
